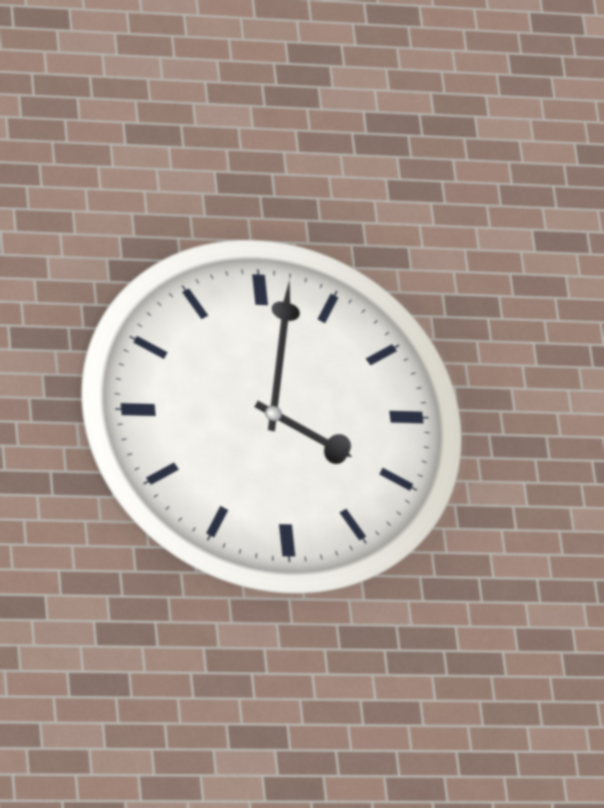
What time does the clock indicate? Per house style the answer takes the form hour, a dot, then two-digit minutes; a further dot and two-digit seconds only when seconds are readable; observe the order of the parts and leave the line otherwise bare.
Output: 4.02
